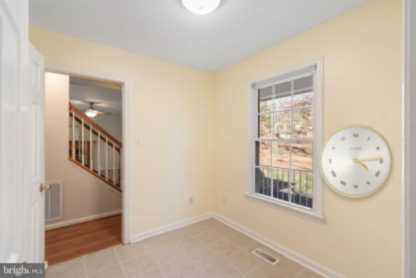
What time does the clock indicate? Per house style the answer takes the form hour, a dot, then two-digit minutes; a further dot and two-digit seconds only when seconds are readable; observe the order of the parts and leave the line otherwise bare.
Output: 4.14
